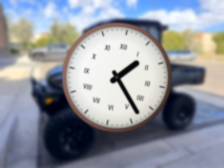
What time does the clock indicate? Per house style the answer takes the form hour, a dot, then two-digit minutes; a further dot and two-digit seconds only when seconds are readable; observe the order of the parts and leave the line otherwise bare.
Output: 1.23
